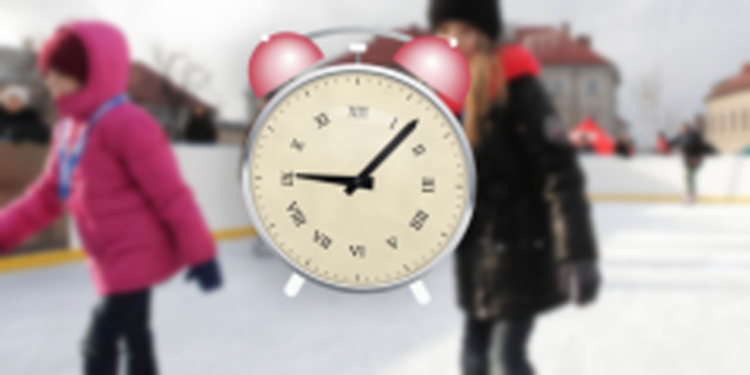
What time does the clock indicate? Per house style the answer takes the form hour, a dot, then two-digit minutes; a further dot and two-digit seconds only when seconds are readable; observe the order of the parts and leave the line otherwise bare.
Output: 9.07
